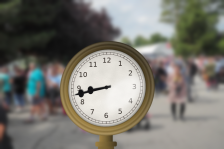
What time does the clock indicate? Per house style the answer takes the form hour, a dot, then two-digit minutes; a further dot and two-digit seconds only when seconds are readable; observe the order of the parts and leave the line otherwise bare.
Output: 8.43
